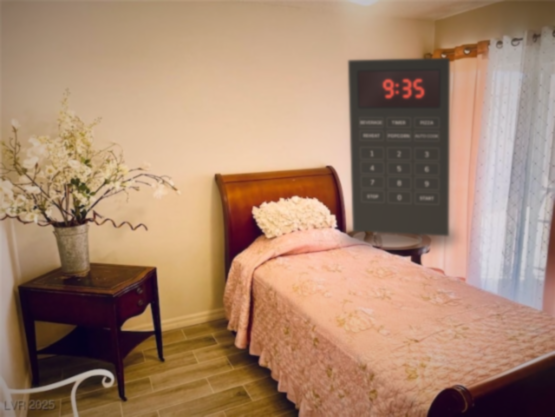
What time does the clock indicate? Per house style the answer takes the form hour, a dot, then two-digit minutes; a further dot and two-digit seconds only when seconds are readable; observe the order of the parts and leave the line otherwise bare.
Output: 9.35
